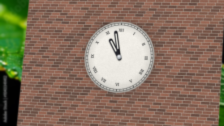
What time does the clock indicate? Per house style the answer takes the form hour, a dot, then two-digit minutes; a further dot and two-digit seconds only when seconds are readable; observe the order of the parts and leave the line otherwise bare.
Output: 10.58
